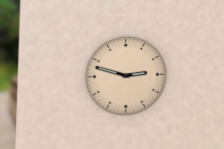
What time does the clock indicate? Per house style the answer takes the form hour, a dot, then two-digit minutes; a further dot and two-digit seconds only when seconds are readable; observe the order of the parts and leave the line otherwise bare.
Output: 2.48
